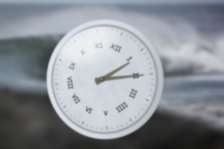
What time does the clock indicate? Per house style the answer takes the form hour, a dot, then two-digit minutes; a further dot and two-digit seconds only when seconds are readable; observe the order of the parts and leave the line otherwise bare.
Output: 1.10
